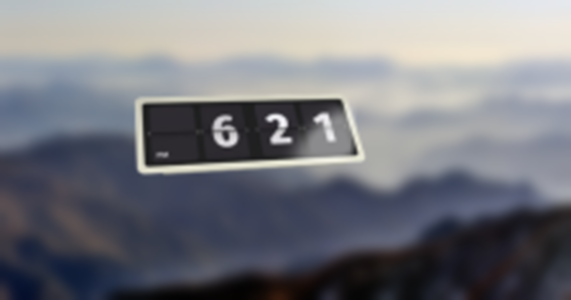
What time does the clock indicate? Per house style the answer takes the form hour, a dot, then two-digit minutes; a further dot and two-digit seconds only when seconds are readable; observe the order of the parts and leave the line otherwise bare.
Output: 6.21
